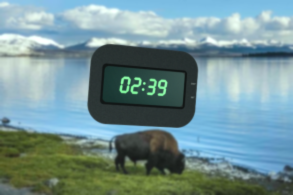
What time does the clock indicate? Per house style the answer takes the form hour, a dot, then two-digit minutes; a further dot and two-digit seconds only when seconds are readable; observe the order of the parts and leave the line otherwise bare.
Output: 2.39
